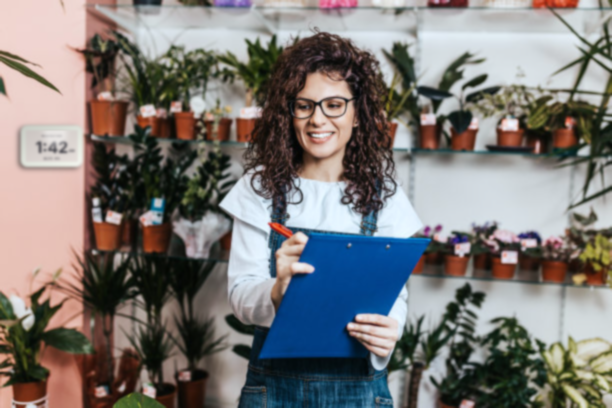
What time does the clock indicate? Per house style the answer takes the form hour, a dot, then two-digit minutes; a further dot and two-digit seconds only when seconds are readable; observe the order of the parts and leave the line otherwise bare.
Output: 1.42
